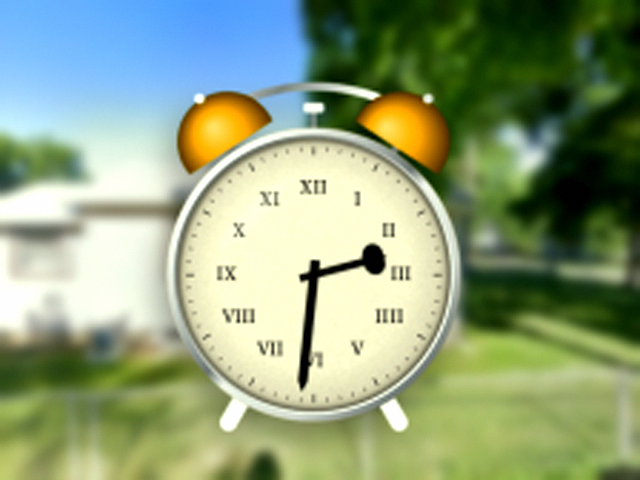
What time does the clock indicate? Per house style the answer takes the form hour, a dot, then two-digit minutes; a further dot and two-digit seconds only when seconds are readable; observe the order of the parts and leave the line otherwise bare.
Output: 2.31
